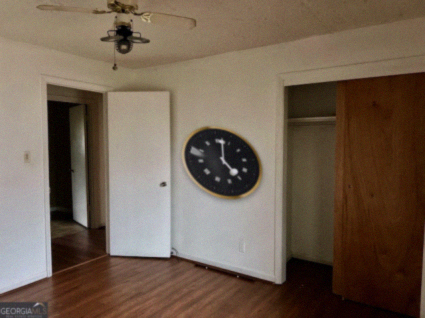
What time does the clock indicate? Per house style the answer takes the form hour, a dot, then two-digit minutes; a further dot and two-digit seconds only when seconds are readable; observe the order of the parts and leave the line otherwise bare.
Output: 5.02
